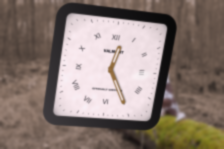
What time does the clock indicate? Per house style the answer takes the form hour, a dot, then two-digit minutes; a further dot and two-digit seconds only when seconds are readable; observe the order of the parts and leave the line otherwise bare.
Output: 12.25
